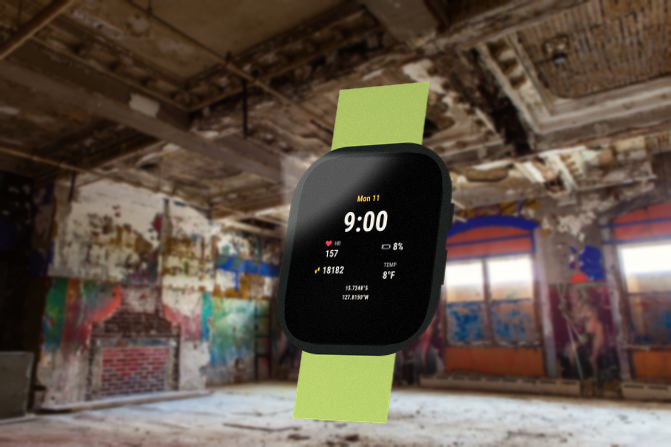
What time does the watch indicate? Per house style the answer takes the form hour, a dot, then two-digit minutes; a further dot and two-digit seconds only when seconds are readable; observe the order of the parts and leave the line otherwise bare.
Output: 9.00
